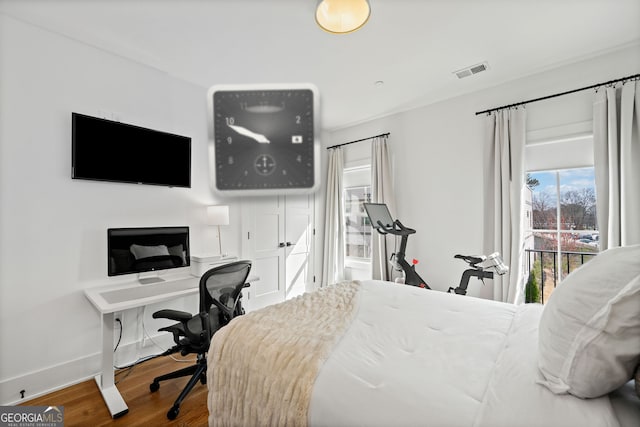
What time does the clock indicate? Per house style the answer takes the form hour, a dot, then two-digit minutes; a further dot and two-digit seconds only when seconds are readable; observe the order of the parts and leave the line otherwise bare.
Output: 9.49
